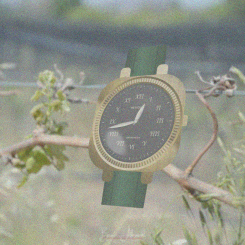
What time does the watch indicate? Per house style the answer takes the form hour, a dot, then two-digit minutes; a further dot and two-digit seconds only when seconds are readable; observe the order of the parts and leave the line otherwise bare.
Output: 12.43
